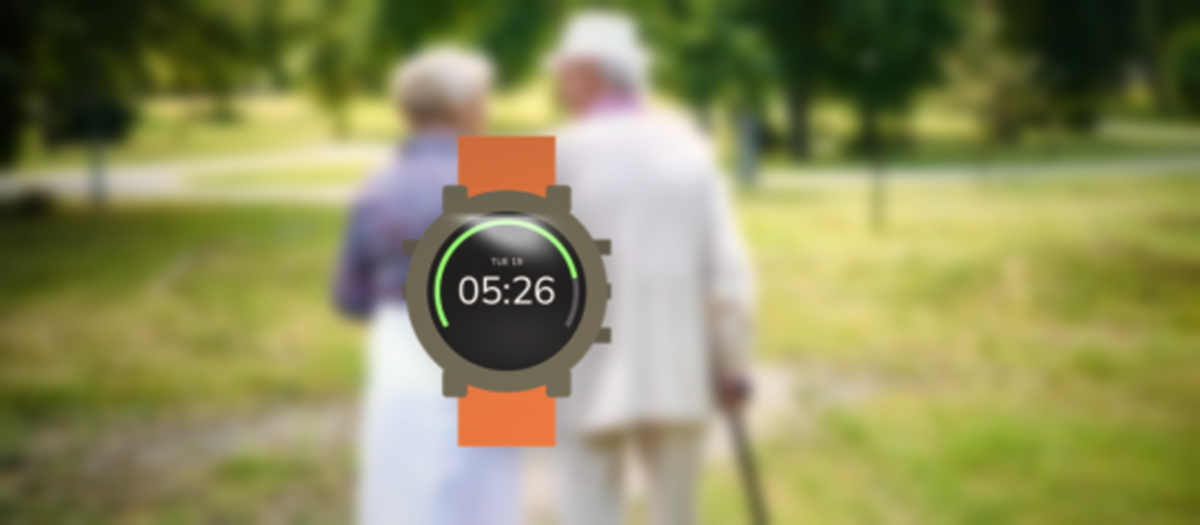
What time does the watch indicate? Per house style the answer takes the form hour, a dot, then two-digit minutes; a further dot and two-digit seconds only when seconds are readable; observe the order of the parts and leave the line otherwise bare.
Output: 5.26
